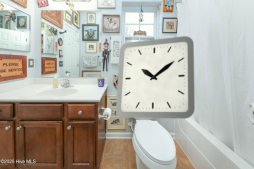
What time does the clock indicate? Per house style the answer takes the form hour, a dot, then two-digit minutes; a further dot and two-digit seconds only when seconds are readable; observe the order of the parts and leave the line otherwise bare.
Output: 10.09
